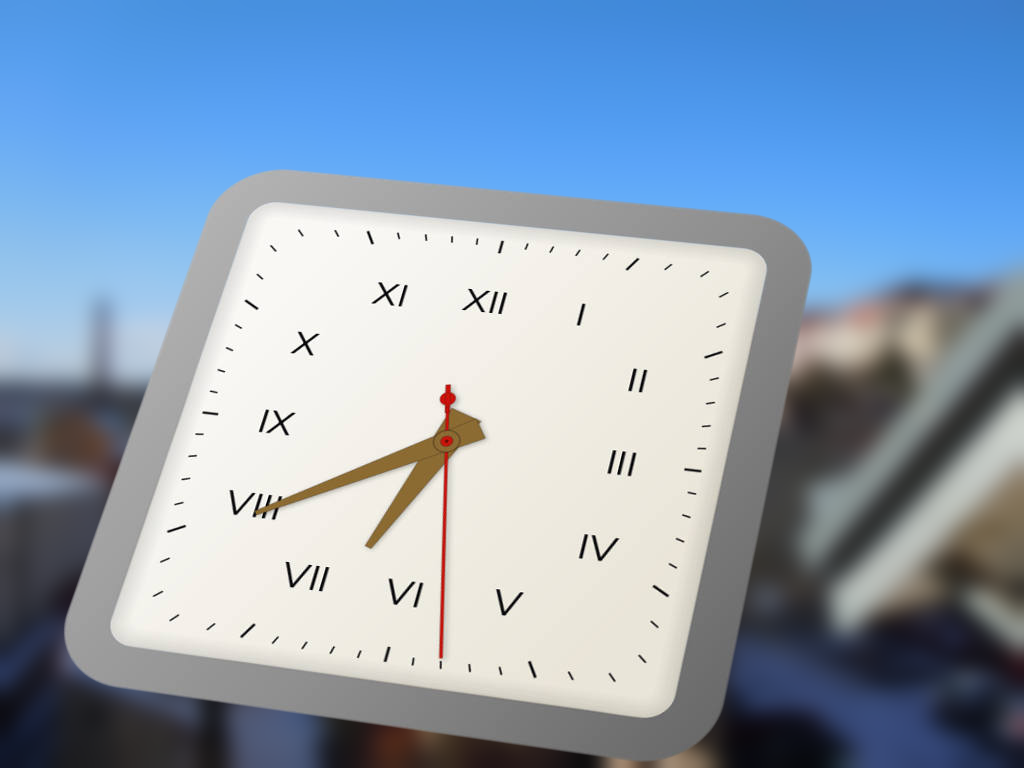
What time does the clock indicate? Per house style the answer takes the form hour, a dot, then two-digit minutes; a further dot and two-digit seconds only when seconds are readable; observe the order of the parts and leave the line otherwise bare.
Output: 6.39.28
